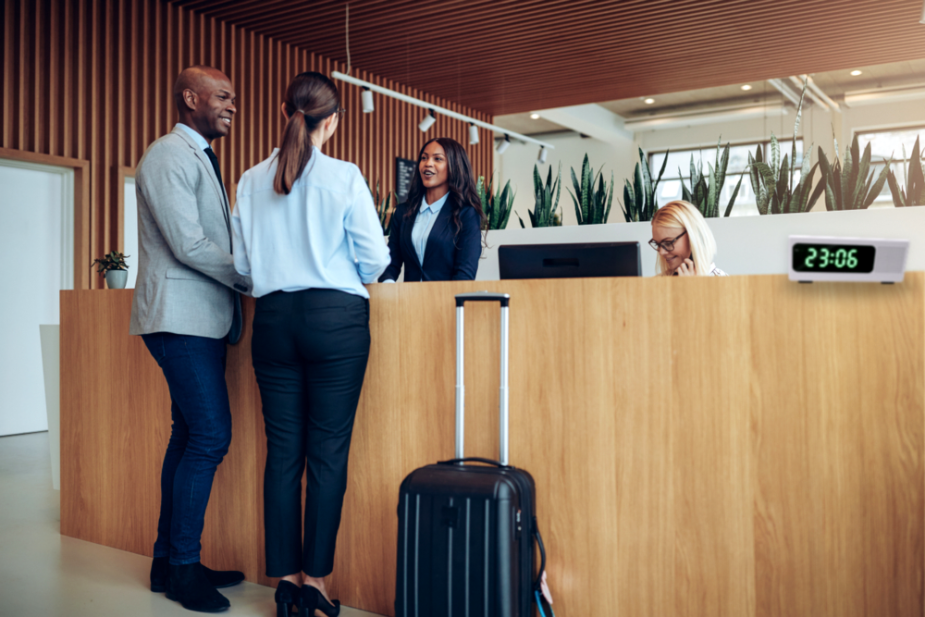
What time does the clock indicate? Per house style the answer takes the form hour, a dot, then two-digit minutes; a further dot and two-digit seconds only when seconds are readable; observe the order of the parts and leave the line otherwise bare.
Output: 23.06
